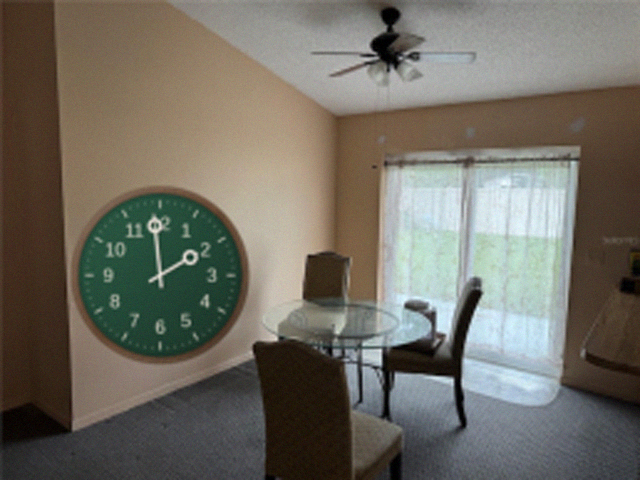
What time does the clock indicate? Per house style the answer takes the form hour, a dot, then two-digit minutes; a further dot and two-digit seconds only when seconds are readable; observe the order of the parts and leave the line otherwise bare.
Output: 1.59
